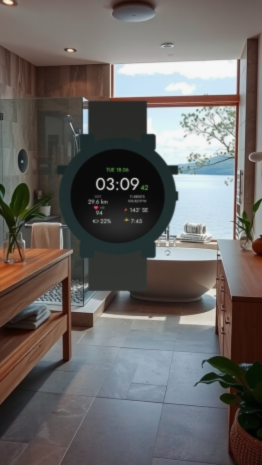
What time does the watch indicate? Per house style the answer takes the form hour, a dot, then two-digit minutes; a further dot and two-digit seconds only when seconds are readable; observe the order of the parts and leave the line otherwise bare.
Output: 3.09
